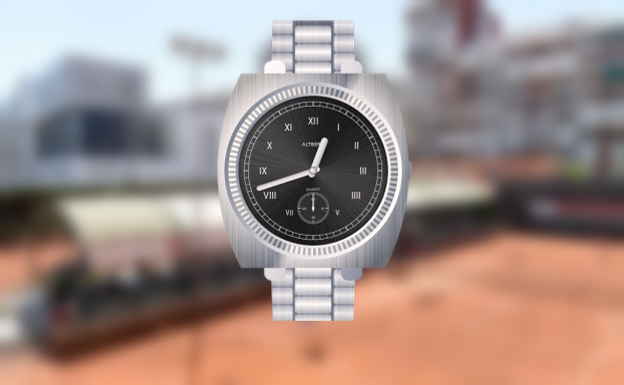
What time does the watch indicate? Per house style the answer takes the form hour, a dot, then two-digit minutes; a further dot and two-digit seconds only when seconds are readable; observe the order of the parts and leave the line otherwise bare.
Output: 12.42
